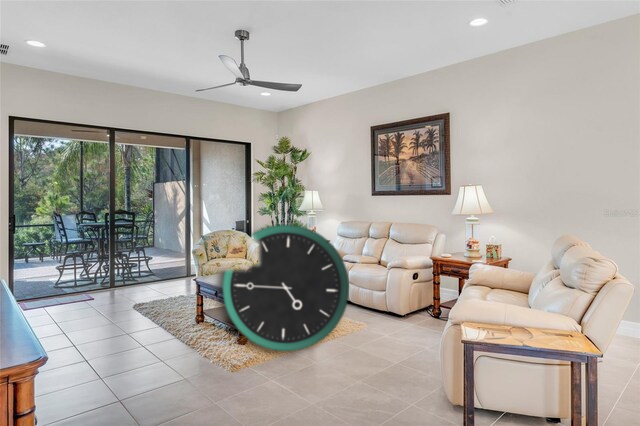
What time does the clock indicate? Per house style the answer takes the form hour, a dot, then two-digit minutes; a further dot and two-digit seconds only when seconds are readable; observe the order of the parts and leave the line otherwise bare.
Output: 4.45
